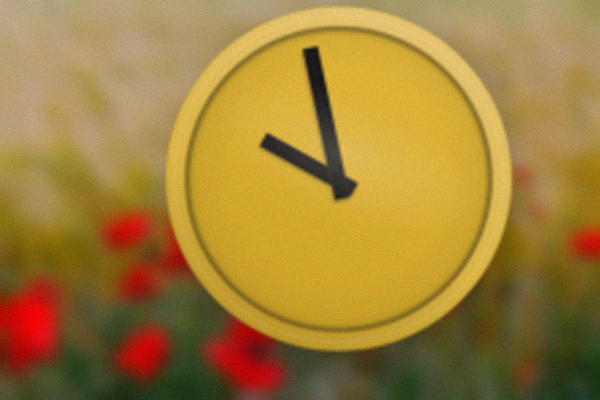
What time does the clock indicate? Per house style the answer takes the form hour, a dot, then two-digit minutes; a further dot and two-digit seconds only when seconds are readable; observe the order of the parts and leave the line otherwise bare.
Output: 9.58
